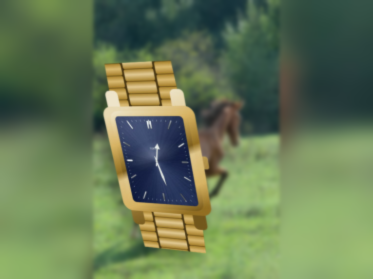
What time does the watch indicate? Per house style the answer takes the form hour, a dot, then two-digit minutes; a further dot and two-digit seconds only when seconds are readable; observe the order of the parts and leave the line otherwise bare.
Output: 12.28
